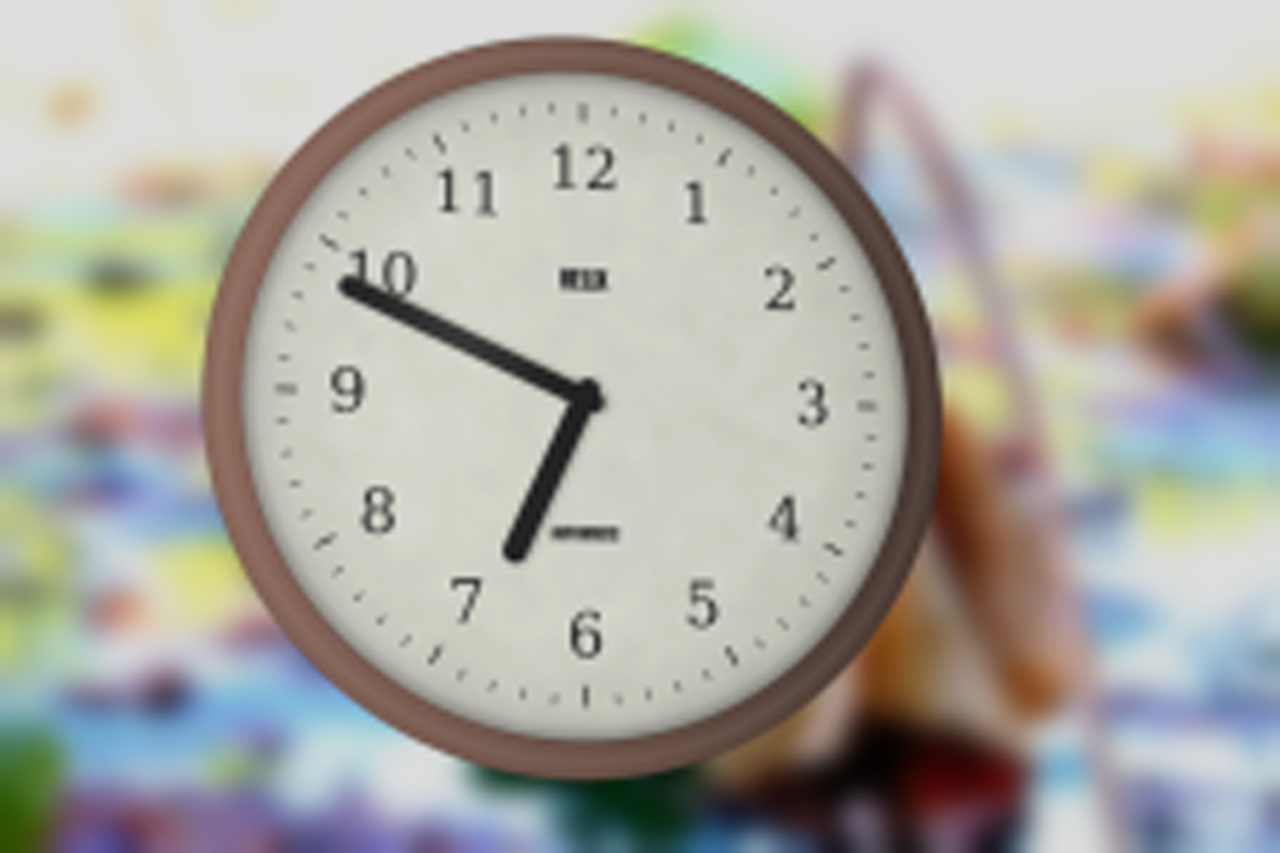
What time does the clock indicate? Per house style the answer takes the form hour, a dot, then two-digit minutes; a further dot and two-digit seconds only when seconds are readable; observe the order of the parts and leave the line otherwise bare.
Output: 6.49
